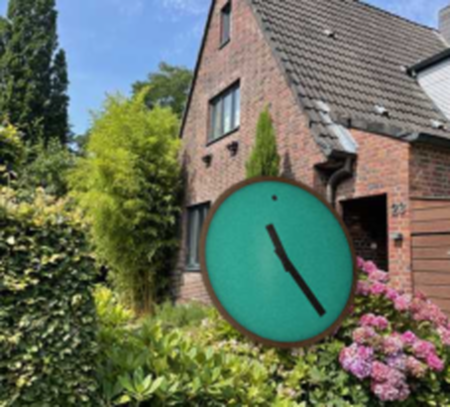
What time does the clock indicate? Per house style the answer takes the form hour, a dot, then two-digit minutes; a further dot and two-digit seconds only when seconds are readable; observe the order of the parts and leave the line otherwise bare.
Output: 11.25
